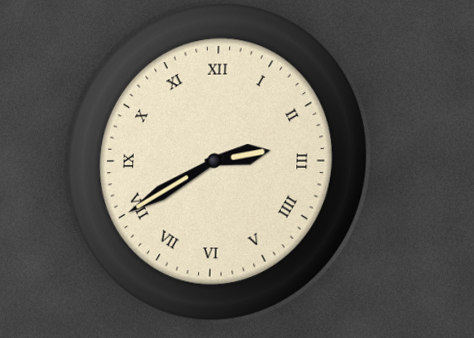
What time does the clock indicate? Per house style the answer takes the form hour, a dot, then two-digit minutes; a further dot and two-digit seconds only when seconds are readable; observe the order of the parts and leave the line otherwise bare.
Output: 2.40
